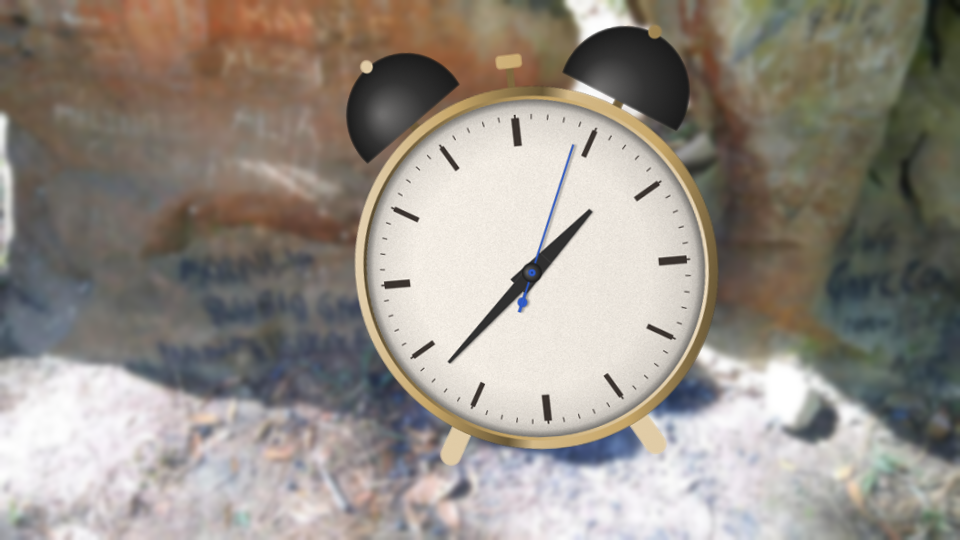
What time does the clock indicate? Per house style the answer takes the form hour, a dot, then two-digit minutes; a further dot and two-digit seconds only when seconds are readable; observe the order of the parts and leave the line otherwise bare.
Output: 1.38.04
